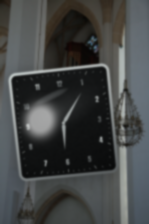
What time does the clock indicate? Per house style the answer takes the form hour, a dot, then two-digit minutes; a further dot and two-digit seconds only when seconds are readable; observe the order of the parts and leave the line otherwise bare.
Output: 6.06
